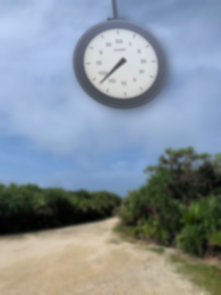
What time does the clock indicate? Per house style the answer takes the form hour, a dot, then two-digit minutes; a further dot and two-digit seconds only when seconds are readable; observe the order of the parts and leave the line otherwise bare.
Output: 7.38
